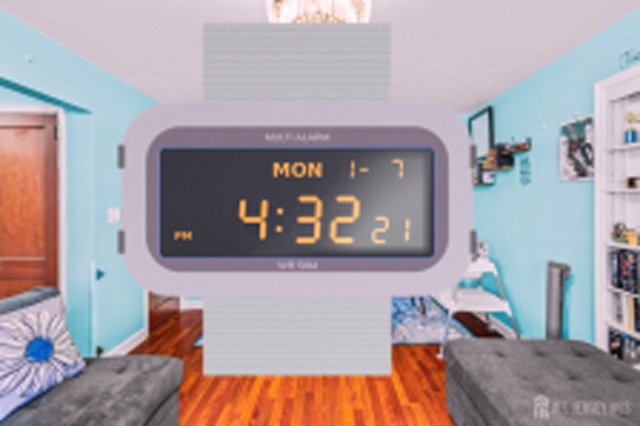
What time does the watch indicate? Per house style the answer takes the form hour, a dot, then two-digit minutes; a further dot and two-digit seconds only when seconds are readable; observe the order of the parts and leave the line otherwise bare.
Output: 4.32.21
